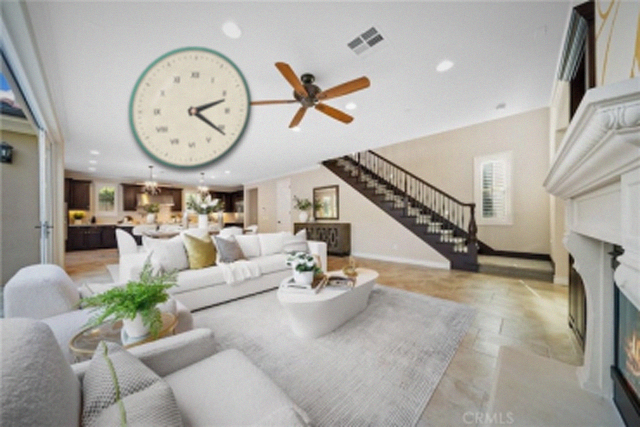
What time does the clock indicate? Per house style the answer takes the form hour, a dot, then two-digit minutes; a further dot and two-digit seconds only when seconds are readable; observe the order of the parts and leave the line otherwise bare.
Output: 2.21
